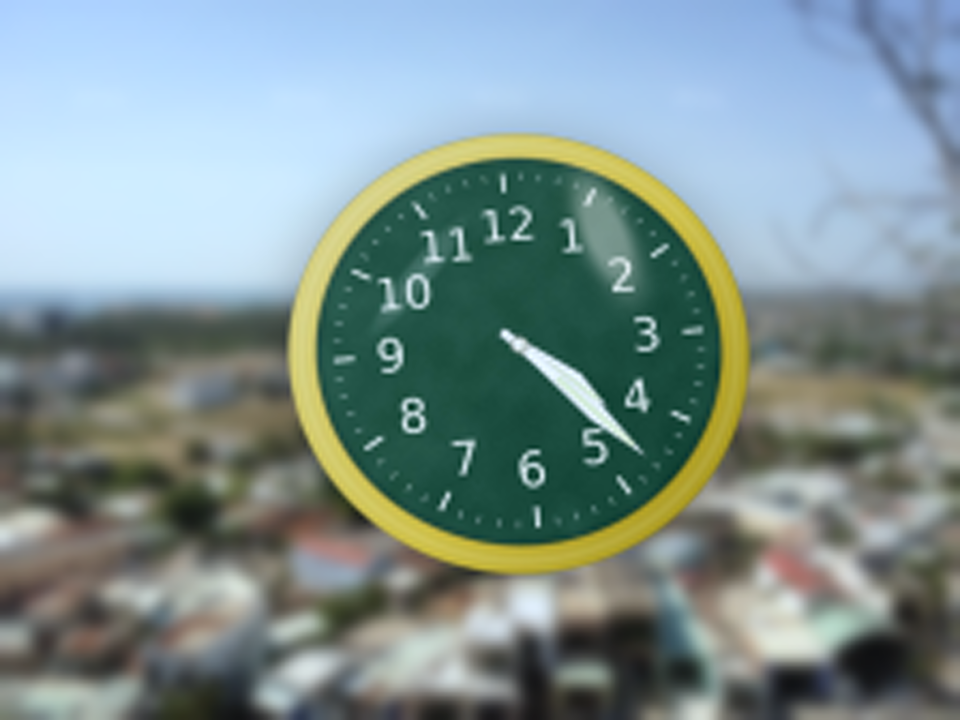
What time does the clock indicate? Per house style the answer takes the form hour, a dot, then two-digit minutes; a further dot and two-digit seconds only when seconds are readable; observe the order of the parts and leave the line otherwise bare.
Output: 4.23
